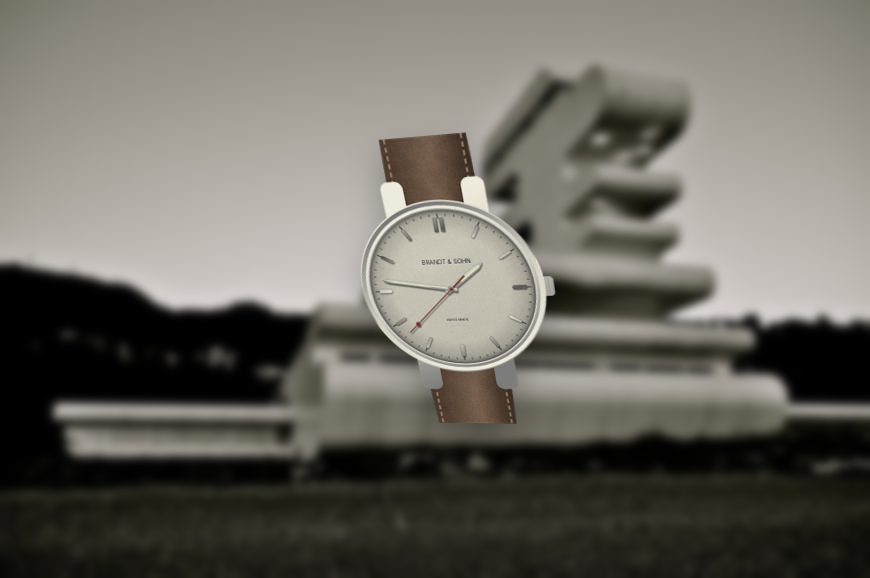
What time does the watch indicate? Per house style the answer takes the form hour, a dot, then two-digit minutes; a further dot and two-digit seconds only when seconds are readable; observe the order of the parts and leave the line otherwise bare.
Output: 1.46.38
